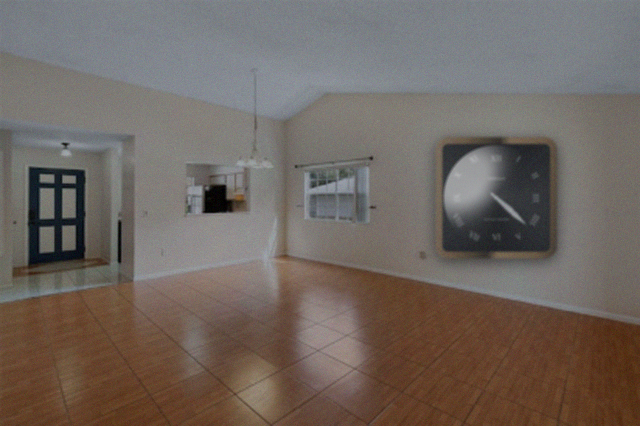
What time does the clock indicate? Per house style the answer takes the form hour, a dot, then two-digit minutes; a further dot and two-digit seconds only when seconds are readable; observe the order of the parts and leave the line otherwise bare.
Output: 4.22
